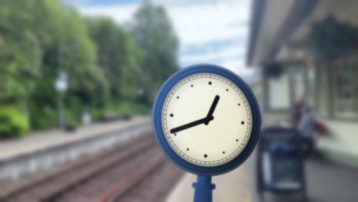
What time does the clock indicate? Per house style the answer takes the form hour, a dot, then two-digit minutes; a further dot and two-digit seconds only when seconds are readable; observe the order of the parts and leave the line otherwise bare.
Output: 12.41
